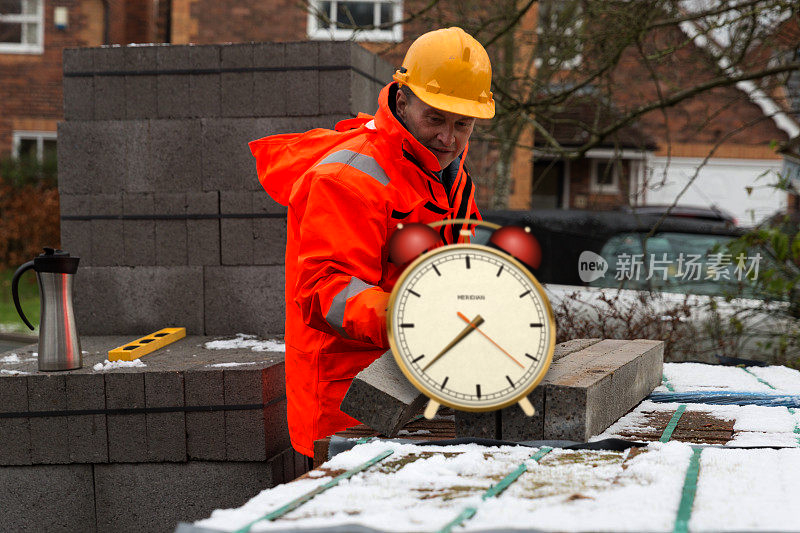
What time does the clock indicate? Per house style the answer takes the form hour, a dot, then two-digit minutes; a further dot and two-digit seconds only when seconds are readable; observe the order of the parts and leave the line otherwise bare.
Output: 7.38.22
